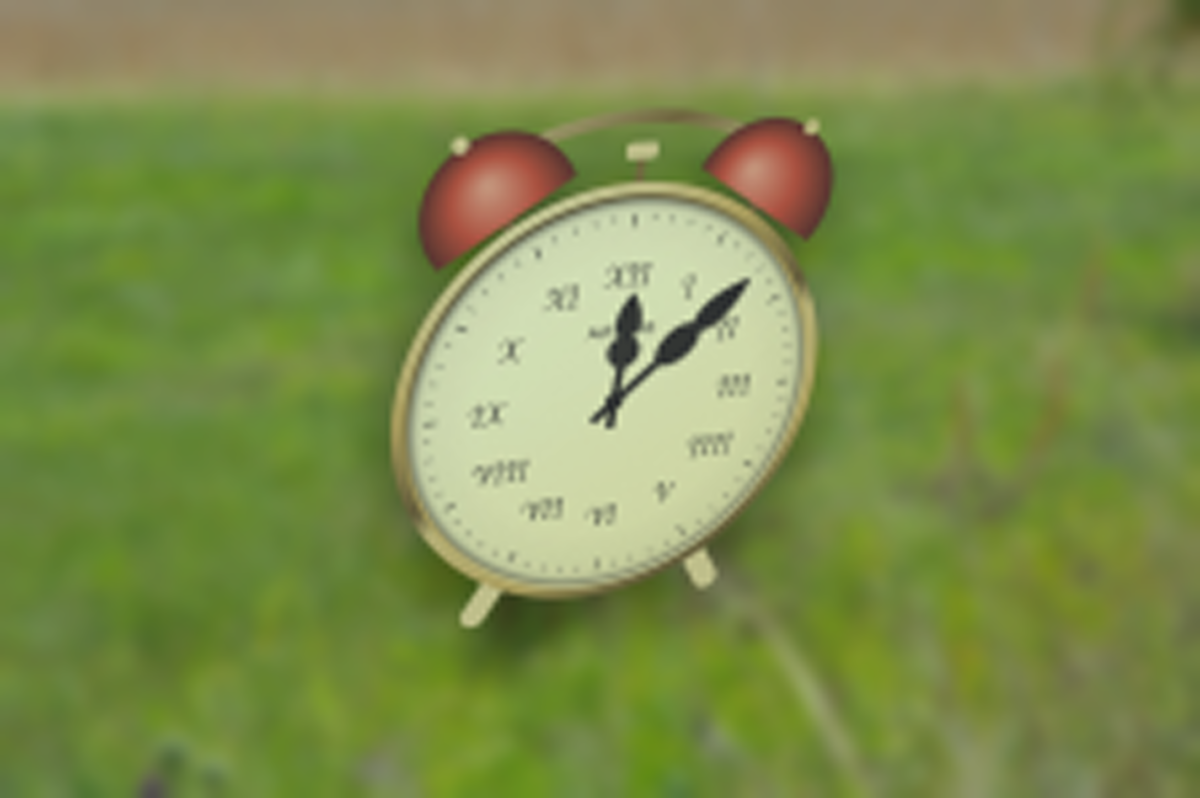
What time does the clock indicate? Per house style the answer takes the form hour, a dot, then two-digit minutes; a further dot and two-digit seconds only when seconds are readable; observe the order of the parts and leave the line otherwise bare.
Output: 12.08
